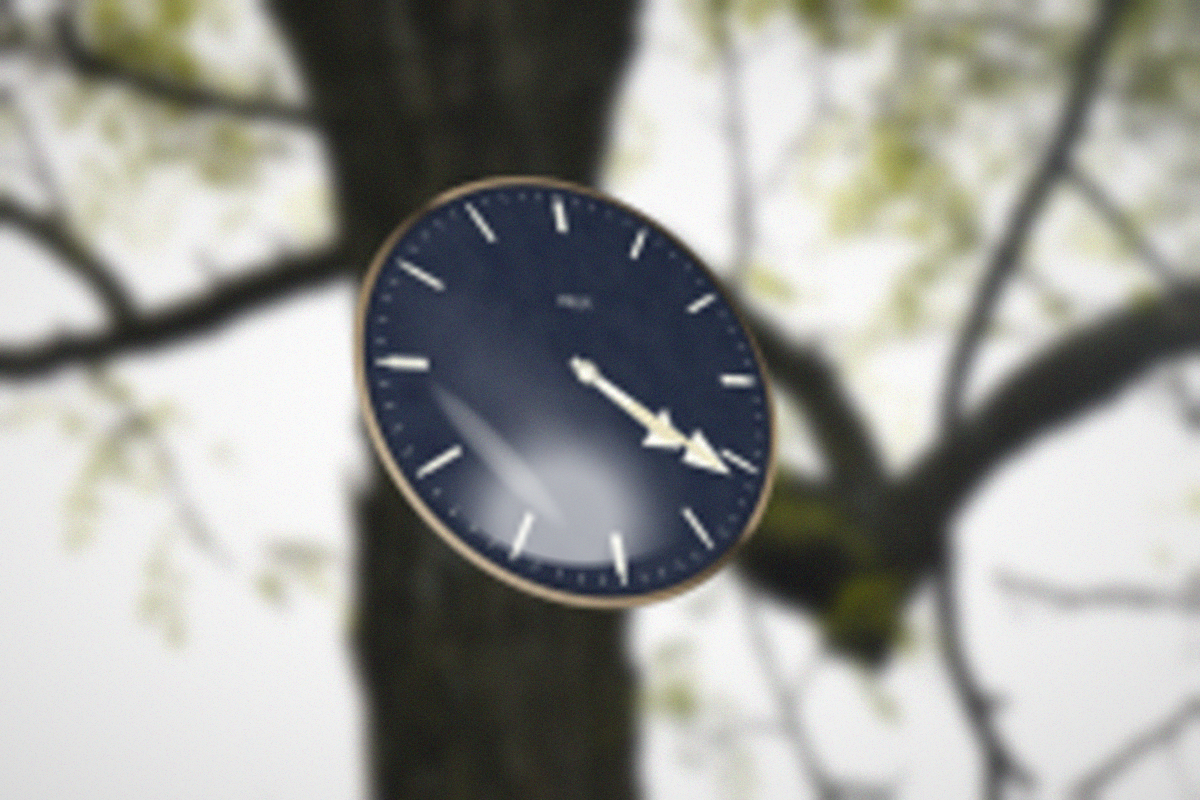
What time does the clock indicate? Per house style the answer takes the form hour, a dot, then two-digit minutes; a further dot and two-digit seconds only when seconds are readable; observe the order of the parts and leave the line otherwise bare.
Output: 4.21
